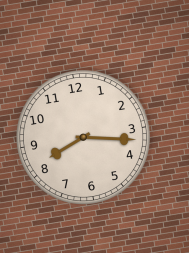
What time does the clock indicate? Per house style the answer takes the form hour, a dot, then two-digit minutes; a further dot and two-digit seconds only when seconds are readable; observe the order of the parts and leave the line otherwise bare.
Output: 8.17
